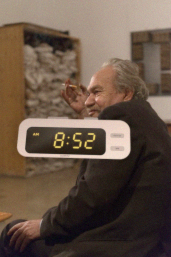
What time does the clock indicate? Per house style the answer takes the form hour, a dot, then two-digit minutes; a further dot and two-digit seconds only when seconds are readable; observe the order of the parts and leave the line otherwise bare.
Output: 8.52
